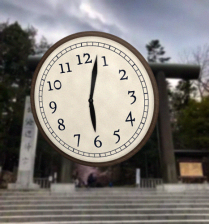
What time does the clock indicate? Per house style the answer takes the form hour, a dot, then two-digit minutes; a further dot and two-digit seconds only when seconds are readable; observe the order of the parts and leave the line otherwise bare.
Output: 6.03
